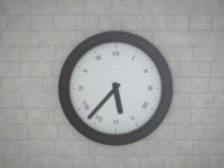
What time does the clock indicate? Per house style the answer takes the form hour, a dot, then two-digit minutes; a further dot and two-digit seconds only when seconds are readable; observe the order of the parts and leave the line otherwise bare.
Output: 5.37
